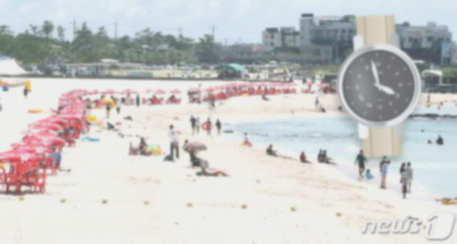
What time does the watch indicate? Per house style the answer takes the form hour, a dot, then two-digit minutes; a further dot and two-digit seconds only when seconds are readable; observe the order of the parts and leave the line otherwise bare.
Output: 3.58
